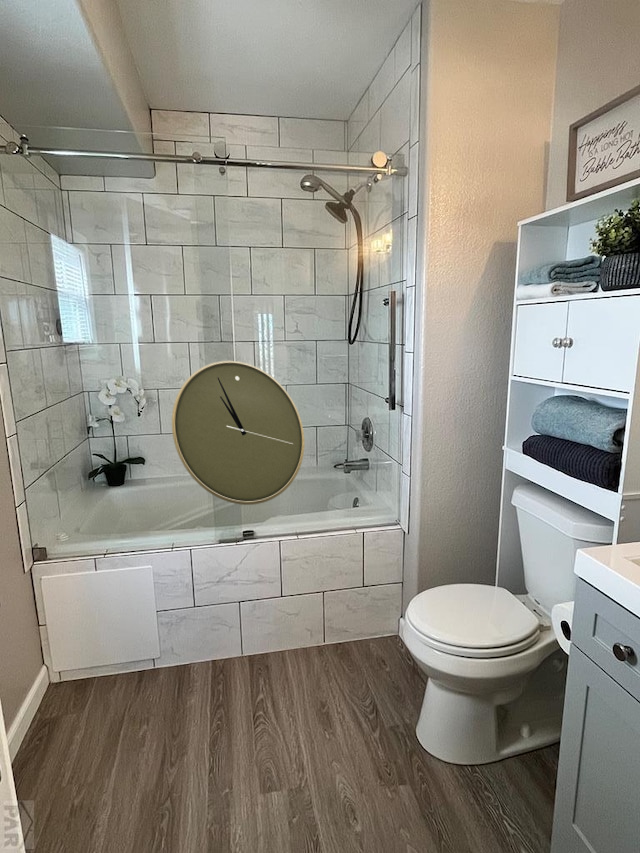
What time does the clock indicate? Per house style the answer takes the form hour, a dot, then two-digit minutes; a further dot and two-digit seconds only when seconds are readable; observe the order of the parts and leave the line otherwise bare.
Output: 10.56.17
